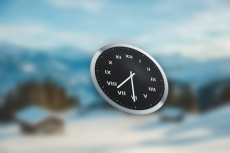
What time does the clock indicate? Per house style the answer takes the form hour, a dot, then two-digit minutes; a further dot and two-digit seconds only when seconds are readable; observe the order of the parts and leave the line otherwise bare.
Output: 7.30
